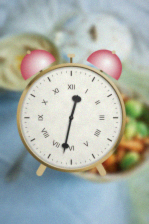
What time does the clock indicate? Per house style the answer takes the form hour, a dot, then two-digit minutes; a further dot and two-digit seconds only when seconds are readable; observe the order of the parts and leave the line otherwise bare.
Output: 12.32
